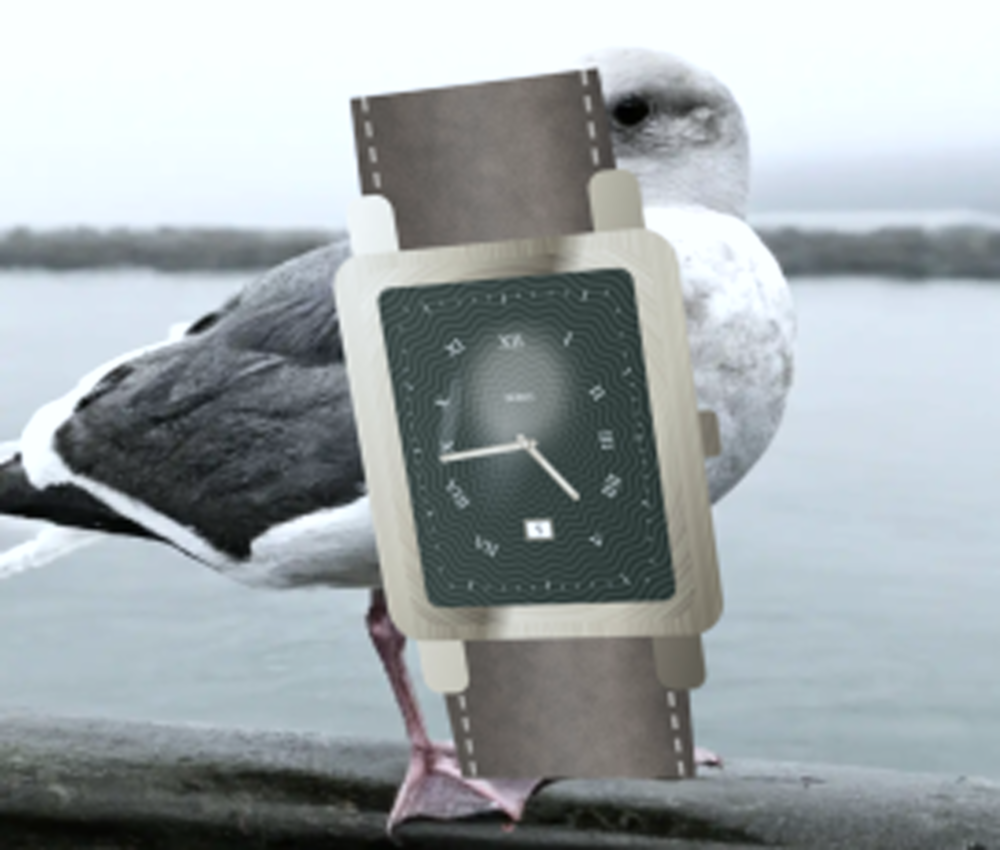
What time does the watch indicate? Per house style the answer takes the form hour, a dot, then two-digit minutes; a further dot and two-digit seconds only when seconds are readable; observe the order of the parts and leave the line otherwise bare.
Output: 4.44
